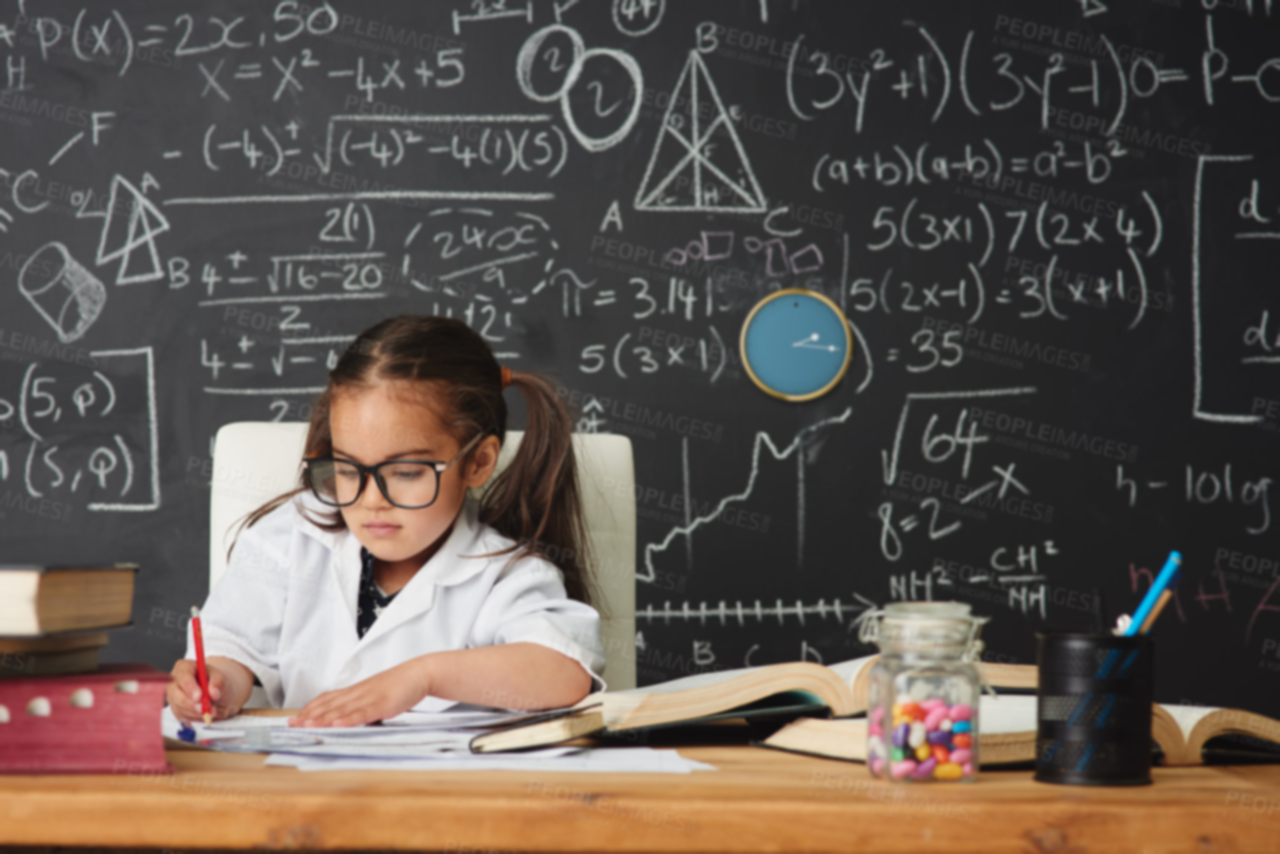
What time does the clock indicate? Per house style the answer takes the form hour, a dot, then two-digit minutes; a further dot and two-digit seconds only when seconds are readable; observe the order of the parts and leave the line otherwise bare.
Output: 2.16
